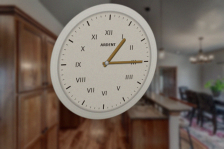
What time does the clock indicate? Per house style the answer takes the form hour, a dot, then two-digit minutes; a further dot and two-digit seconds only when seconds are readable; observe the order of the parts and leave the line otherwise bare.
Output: 1.15
